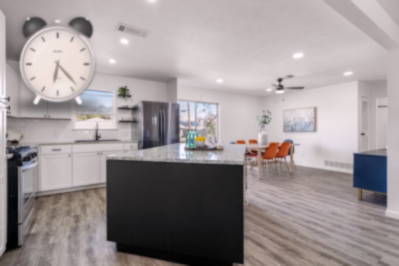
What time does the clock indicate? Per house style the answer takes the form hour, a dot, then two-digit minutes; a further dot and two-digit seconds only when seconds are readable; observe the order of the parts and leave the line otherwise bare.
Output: 6.23
